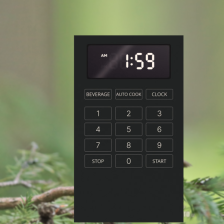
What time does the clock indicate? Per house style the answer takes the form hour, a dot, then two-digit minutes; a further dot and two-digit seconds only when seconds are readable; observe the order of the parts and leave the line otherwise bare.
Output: 1.59
